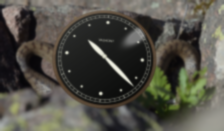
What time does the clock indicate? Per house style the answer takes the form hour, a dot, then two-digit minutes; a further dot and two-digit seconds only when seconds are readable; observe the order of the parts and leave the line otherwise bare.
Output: 10.22
